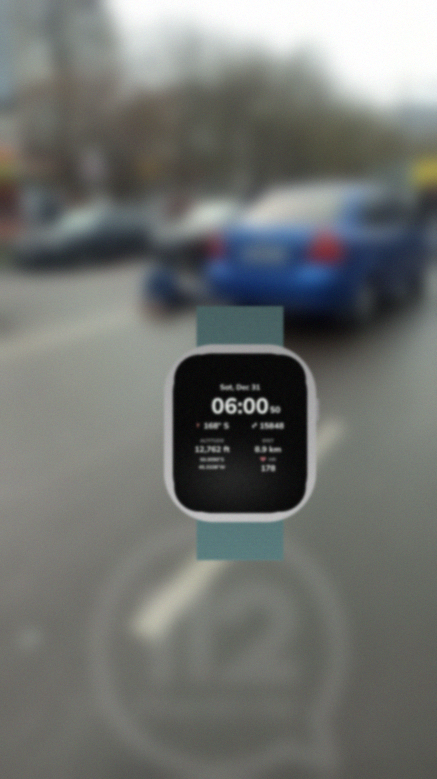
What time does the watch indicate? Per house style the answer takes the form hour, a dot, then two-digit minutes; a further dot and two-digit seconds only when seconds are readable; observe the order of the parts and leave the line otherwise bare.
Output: 6.00
